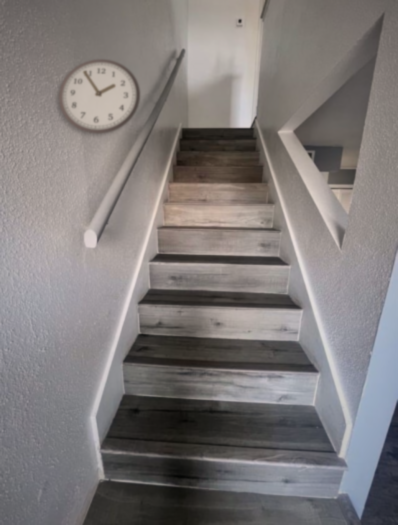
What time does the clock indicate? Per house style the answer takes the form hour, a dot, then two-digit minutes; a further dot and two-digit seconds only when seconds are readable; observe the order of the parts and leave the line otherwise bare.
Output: 1.54
